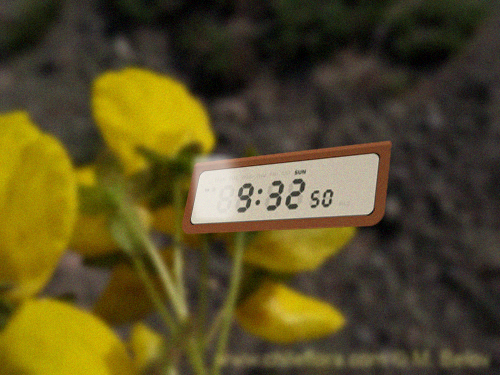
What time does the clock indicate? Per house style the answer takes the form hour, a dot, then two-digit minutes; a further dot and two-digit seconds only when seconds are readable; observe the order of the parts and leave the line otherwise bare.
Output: 9.32.50
